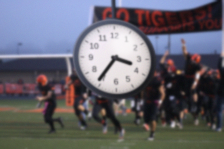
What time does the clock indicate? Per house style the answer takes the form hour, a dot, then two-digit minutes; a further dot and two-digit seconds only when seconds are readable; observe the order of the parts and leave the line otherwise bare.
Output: 3.36
